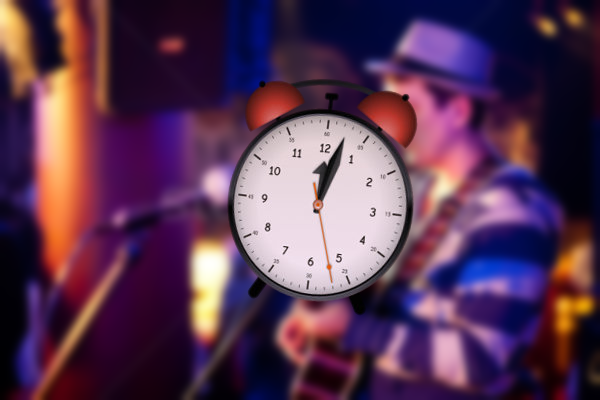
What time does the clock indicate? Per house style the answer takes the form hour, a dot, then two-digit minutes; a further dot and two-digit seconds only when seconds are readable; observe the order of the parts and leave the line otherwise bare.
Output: 12.02.27
